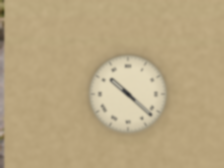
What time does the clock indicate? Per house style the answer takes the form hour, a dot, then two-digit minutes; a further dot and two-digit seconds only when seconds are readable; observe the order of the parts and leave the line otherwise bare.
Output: 10.22
